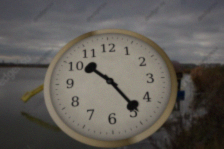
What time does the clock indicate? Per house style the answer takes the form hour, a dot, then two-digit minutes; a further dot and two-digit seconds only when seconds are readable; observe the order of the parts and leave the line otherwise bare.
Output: 10.24
